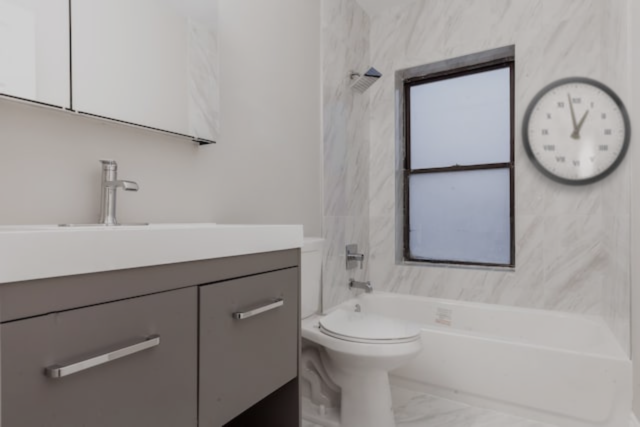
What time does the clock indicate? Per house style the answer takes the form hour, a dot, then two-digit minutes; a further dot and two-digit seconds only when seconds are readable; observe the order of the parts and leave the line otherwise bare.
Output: 12.58
